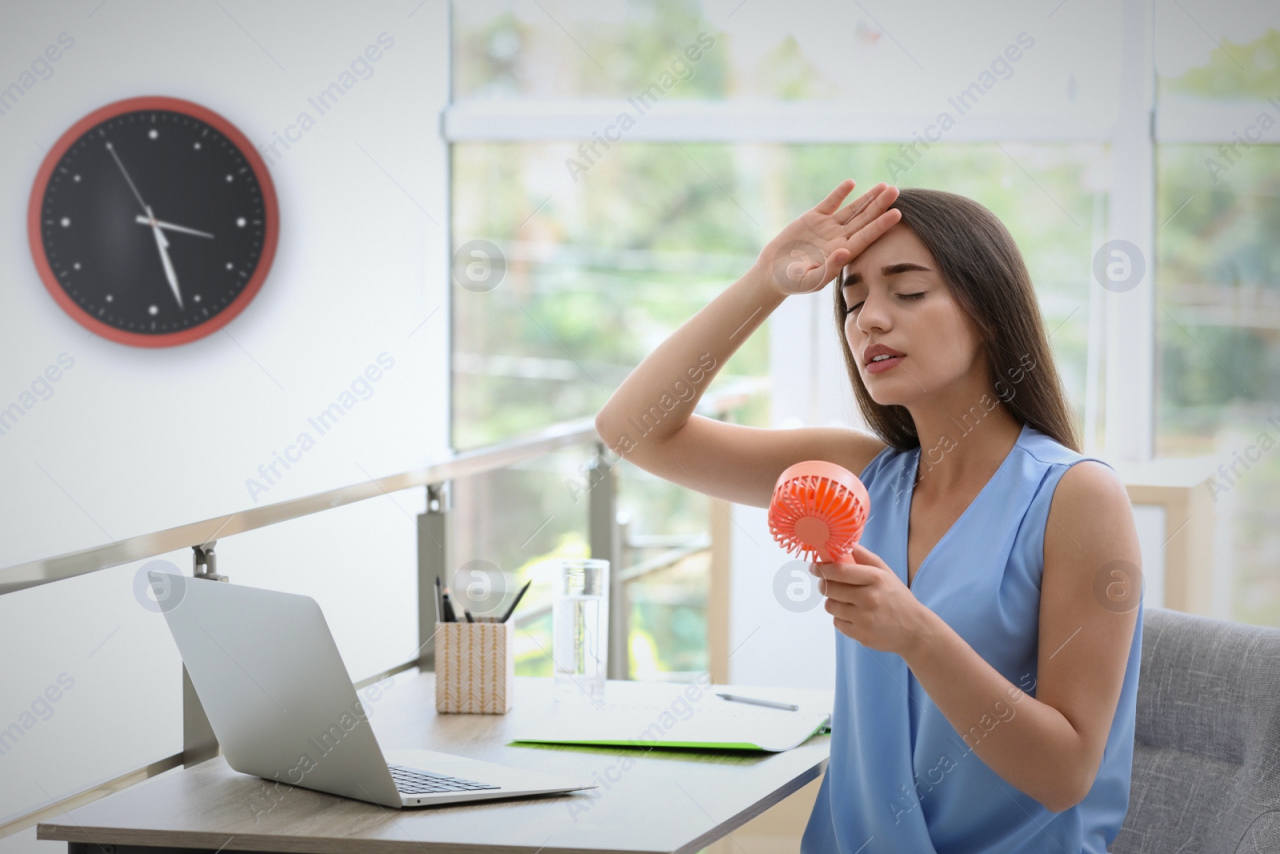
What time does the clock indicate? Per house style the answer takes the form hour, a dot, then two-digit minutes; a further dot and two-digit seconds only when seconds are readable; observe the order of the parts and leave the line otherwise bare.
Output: 3.26.55
